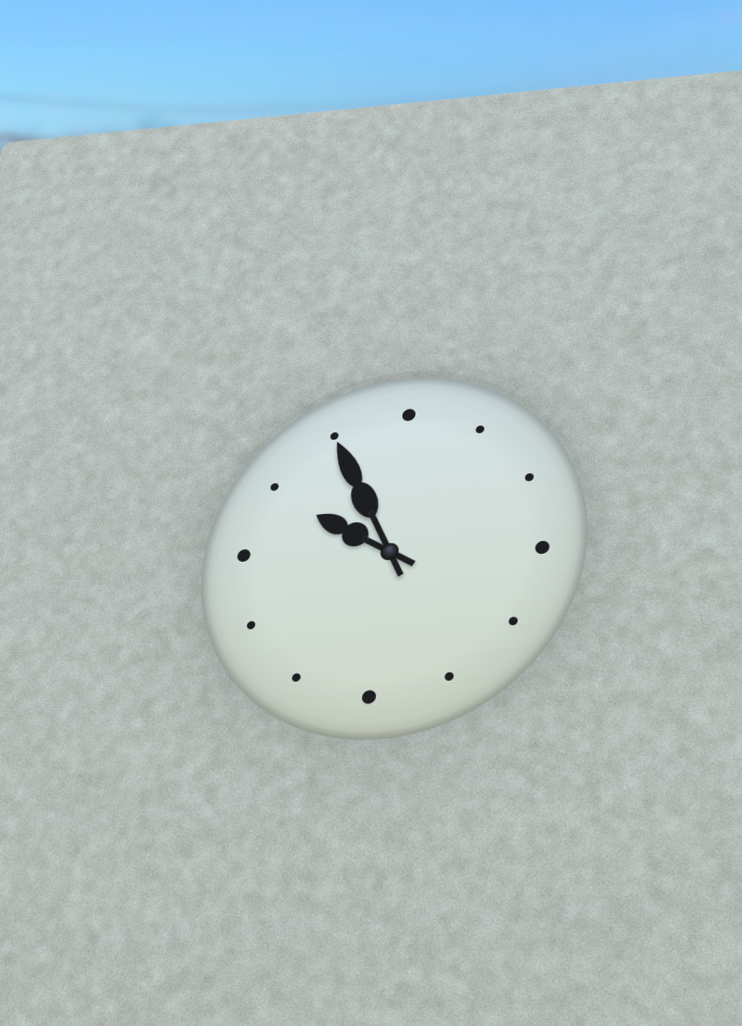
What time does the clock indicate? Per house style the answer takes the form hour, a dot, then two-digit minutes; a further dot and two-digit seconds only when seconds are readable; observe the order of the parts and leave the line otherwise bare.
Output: 9.55
